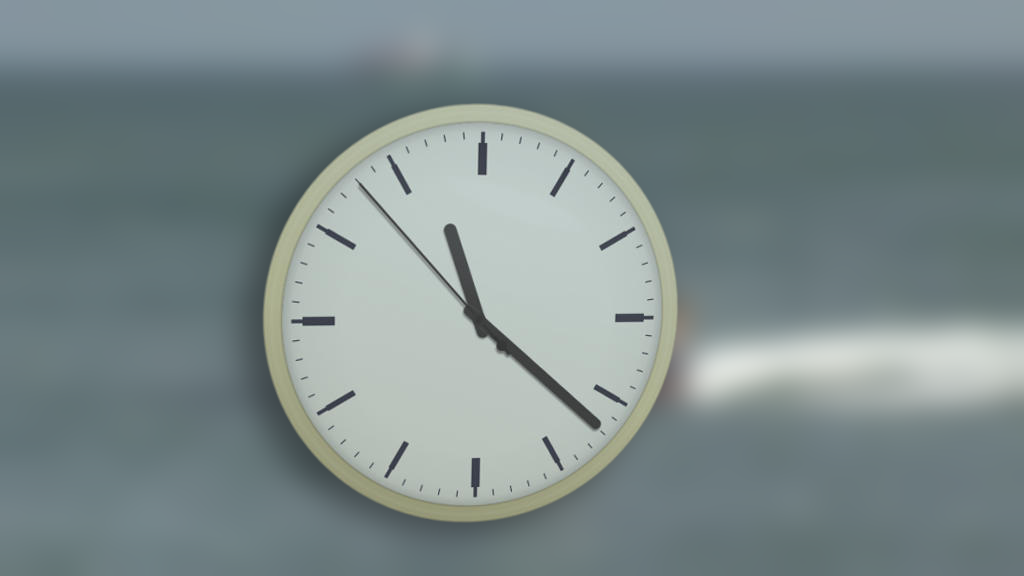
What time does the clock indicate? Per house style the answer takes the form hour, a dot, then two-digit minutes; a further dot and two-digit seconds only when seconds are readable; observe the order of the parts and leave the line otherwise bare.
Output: 11.21.53
